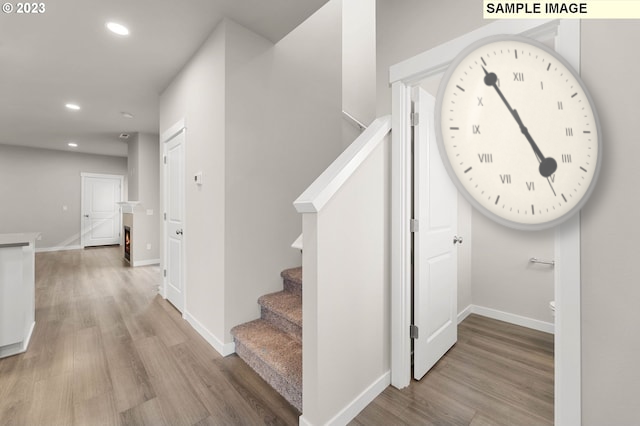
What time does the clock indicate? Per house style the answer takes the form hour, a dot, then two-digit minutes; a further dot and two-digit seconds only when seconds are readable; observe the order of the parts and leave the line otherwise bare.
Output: 4.54.26
